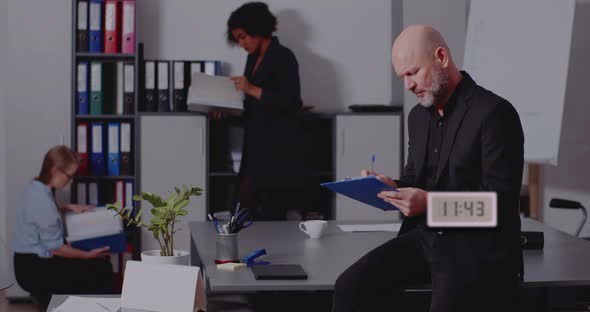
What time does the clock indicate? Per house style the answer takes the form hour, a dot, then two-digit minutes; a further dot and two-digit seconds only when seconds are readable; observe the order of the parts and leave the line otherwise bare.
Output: 11.43
